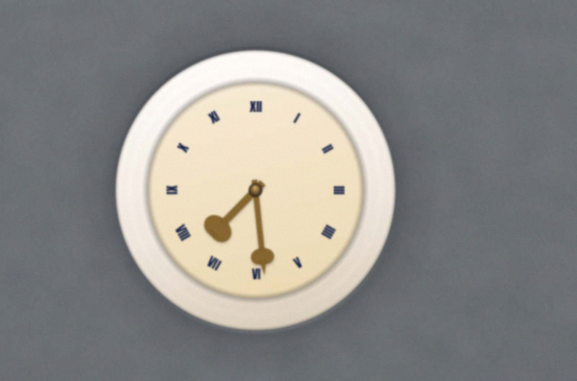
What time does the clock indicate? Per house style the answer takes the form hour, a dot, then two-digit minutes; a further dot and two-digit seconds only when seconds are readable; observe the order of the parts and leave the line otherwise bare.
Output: 7.29
